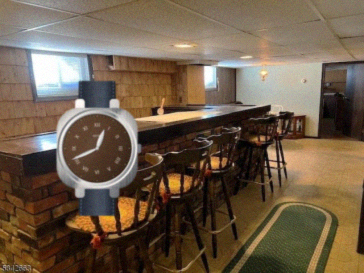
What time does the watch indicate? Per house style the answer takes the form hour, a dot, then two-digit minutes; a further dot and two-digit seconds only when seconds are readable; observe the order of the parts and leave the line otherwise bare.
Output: 12.41
